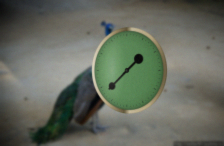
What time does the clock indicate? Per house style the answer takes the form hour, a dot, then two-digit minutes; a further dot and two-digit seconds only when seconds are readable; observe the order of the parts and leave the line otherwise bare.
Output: 1.38
